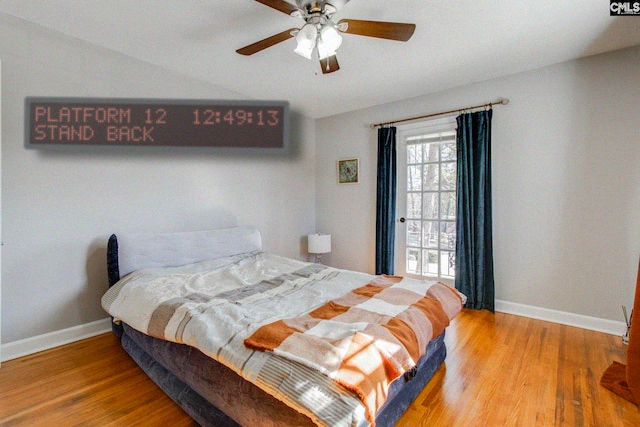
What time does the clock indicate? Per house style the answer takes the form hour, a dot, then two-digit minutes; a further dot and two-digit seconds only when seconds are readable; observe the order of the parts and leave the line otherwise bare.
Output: 12.49.13
